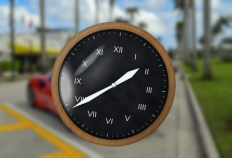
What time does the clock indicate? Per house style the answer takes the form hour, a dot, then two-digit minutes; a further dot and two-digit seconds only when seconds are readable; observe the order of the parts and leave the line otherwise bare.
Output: 1.39
